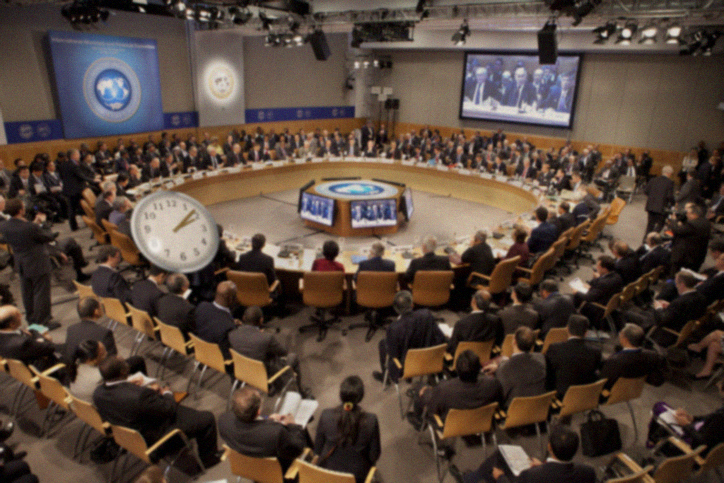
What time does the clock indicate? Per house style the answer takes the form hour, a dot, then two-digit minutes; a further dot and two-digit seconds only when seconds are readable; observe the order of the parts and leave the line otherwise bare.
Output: 2.08
